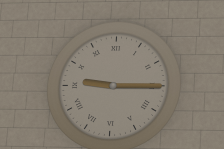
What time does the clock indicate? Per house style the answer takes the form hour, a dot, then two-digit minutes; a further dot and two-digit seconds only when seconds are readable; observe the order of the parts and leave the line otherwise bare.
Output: 9.15
